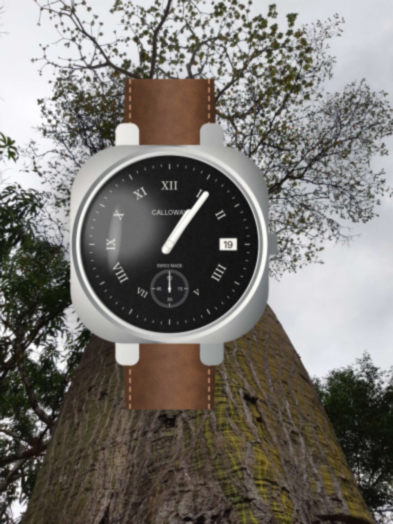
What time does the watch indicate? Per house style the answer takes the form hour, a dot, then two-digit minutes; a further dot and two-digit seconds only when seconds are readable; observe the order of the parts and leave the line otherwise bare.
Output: 1.06
